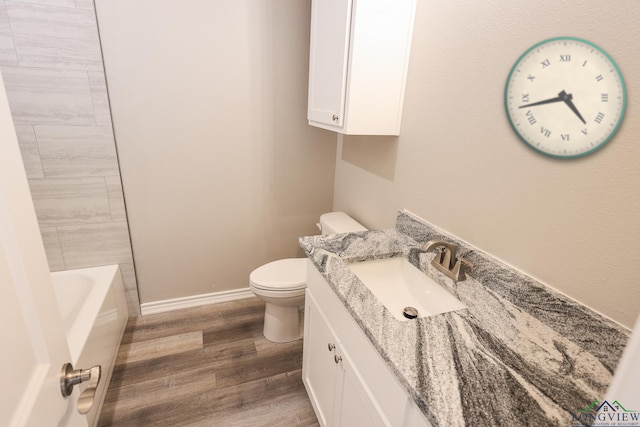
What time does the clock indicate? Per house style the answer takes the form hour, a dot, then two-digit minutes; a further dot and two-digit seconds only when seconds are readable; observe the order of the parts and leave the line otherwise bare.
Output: 4.43
